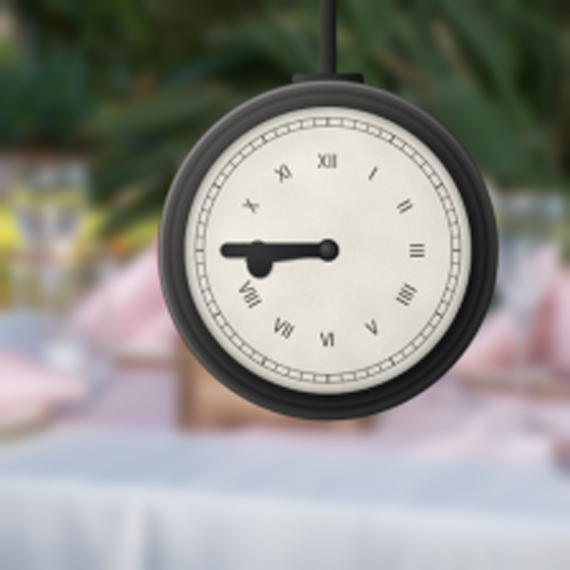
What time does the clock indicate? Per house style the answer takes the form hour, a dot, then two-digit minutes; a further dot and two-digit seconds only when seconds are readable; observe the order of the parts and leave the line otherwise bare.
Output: 8.45
